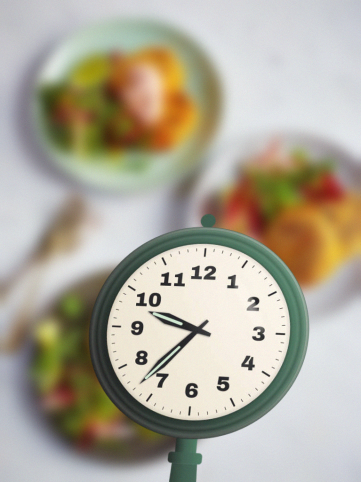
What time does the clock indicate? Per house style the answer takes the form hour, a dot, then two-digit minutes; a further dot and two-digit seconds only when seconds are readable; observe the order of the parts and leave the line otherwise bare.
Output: 9.37
